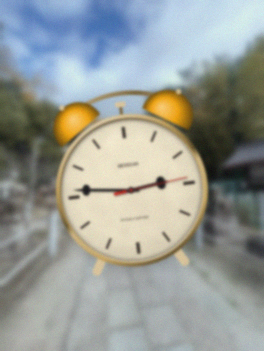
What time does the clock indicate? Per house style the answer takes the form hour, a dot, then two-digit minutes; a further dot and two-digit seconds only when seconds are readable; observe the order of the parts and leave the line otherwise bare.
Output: 2.46.14
